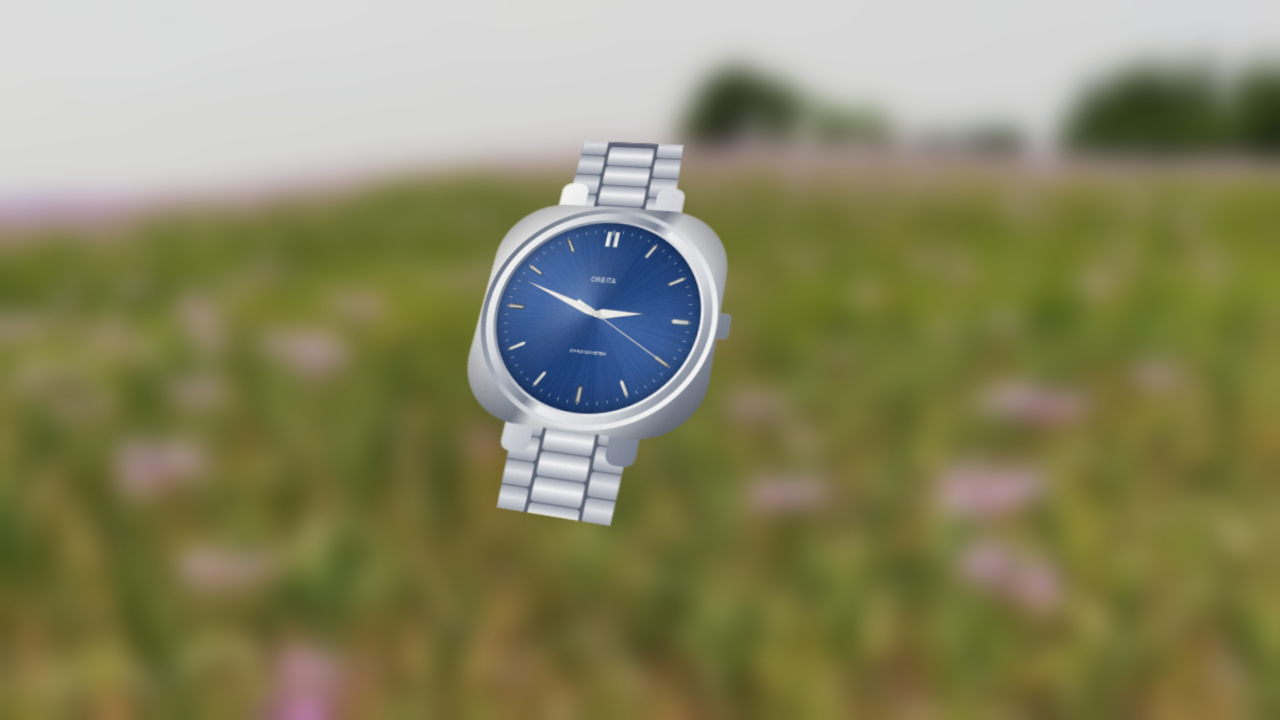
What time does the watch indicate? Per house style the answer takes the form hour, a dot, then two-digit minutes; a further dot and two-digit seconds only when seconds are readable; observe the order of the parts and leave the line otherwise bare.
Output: 2.48.20
